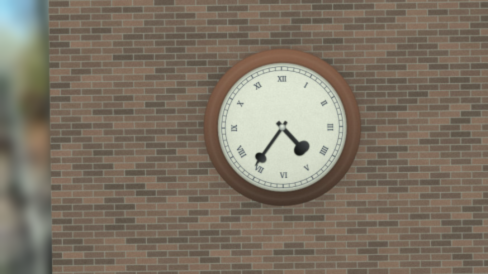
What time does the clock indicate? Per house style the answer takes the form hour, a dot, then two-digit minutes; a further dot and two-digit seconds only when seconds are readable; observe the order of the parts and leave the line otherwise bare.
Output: 4.36
